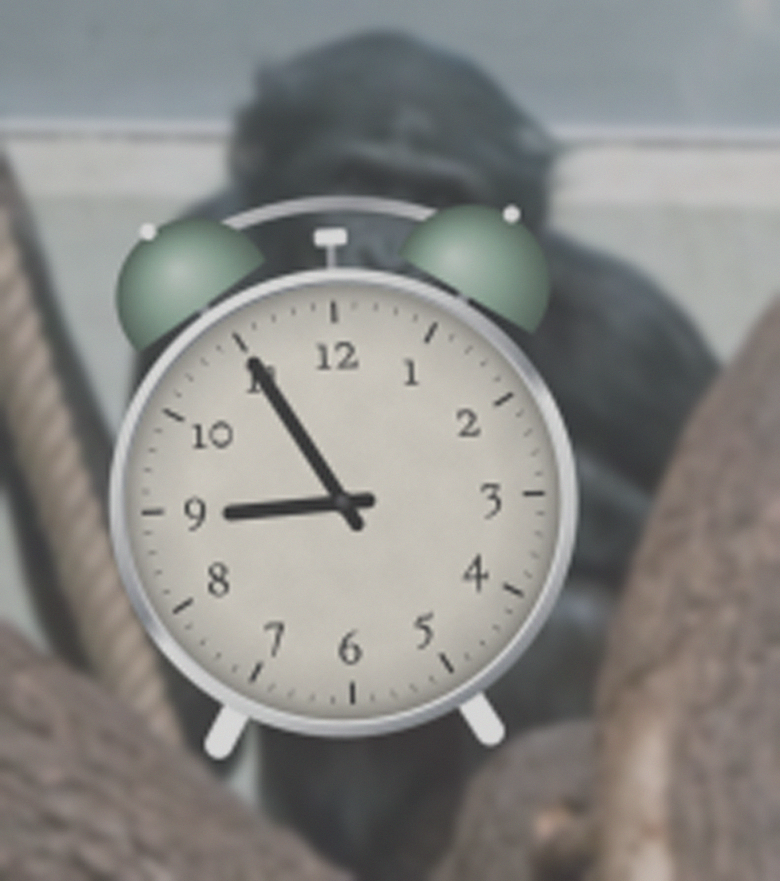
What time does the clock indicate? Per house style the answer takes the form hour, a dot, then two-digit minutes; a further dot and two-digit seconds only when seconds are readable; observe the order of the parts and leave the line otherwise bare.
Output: 8.55
